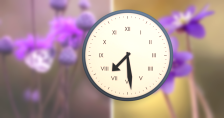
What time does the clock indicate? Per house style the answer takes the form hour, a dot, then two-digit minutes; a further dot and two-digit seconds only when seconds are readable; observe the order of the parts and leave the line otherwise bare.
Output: 7.29
